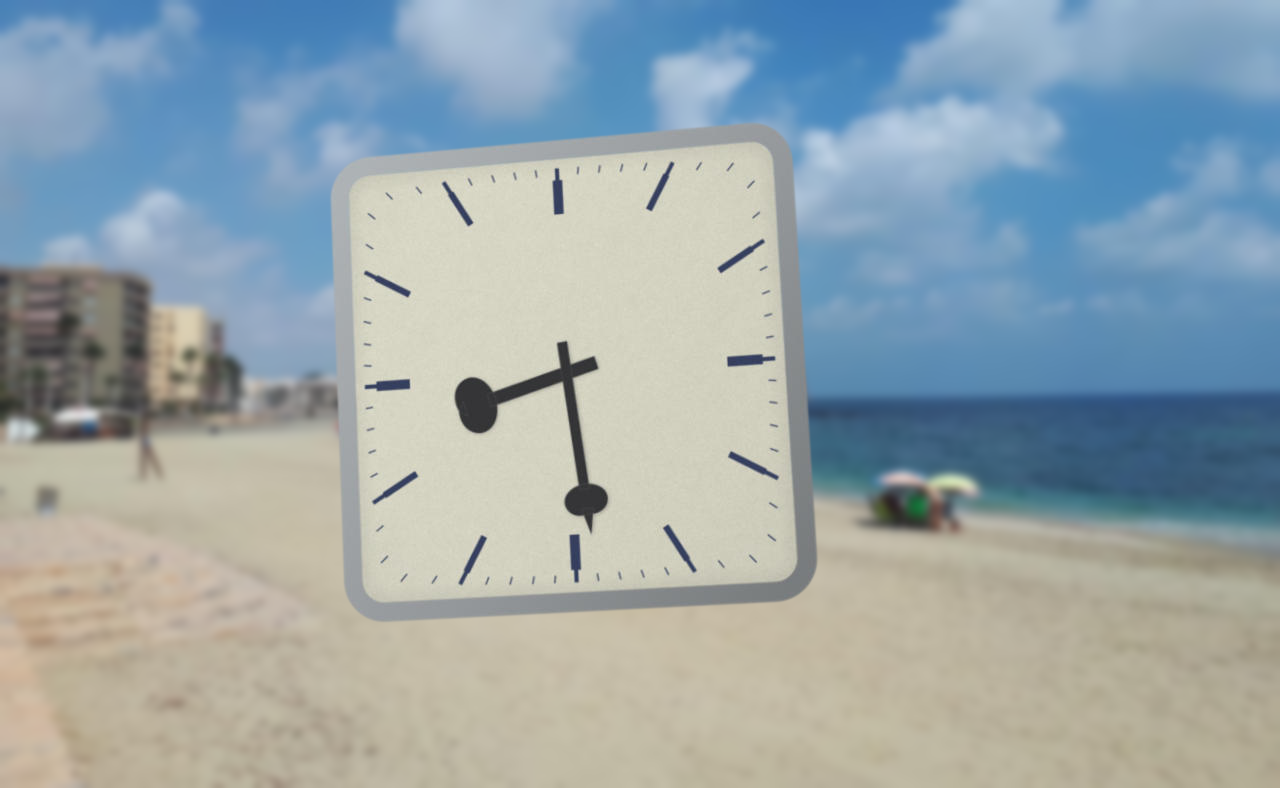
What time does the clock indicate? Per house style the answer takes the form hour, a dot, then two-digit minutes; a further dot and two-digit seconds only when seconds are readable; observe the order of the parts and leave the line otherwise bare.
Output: 8.29
